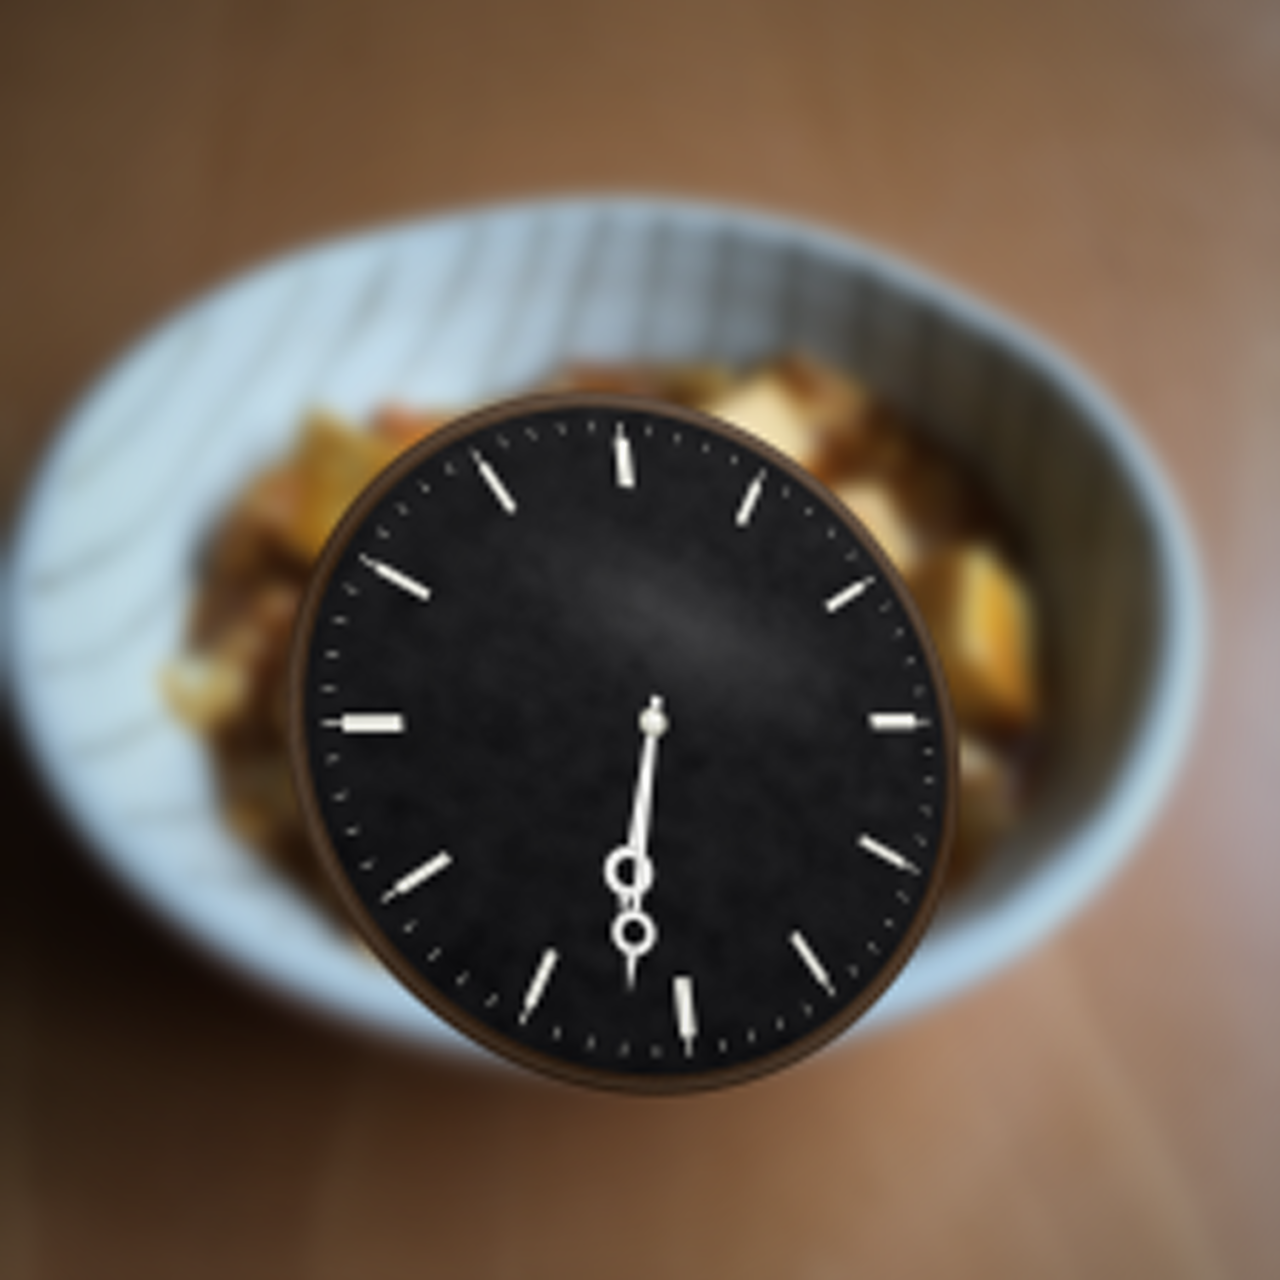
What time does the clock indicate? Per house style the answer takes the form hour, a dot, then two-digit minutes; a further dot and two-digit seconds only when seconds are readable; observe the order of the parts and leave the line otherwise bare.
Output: 6.32
